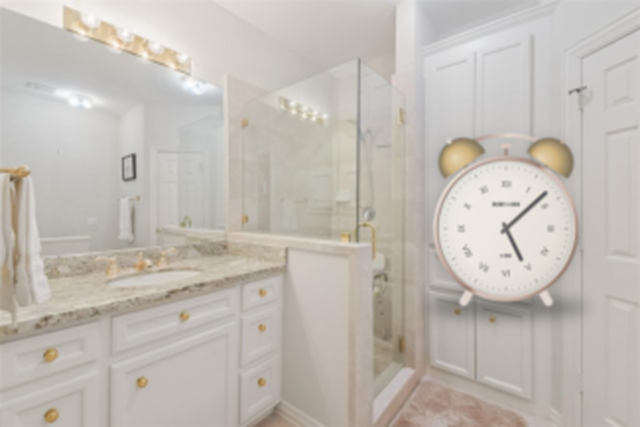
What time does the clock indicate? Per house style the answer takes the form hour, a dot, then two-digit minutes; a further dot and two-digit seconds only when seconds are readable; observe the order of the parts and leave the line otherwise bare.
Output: 5.08
